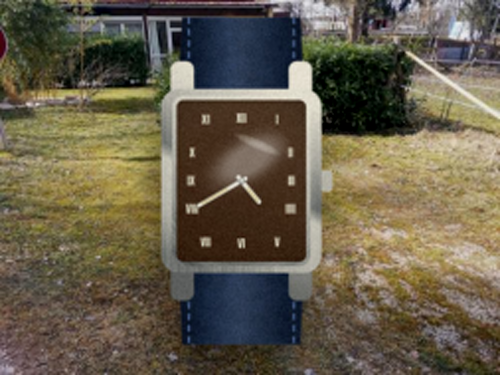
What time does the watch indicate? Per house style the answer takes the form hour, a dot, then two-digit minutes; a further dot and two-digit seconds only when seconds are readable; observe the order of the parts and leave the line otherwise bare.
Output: 4.40
